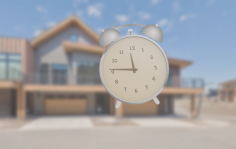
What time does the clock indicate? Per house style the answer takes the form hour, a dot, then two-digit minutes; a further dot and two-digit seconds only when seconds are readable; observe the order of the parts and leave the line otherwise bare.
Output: 11.46
